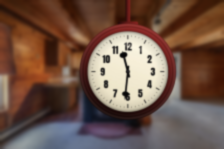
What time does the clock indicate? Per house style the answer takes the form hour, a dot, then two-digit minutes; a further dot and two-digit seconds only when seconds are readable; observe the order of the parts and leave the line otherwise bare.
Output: 11.31
